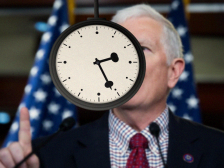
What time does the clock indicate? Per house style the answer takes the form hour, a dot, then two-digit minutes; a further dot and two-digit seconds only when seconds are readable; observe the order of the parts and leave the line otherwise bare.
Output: 2.26
